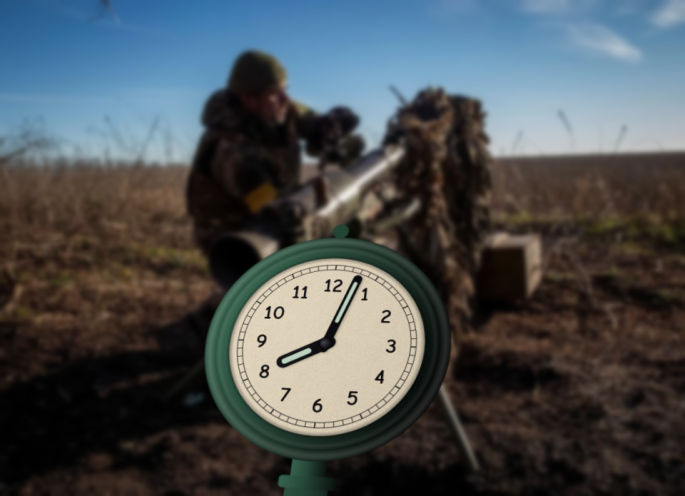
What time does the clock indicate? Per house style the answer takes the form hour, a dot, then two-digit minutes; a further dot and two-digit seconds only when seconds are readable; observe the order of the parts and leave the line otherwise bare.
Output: 8.03
